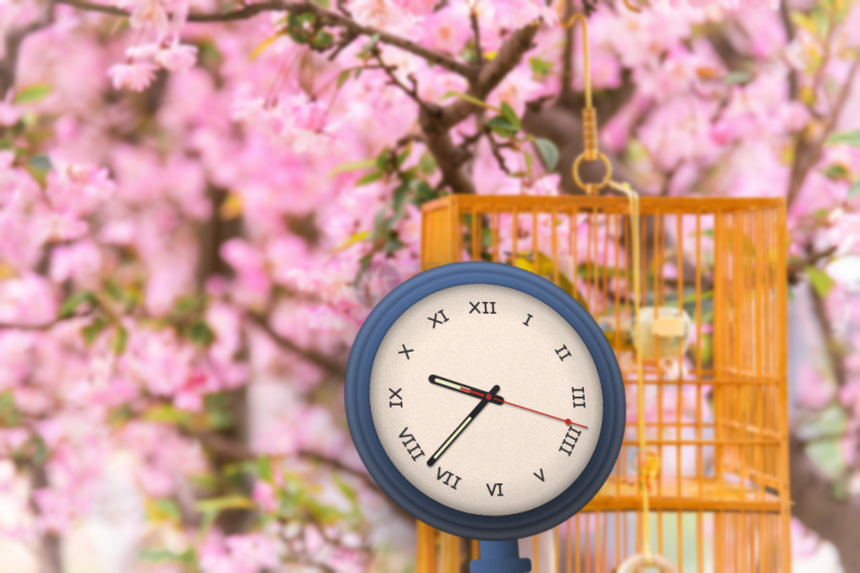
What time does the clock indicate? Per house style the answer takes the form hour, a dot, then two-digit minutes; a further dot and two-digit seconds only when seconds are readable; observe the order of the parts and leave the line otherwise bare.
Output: 9.37.18
